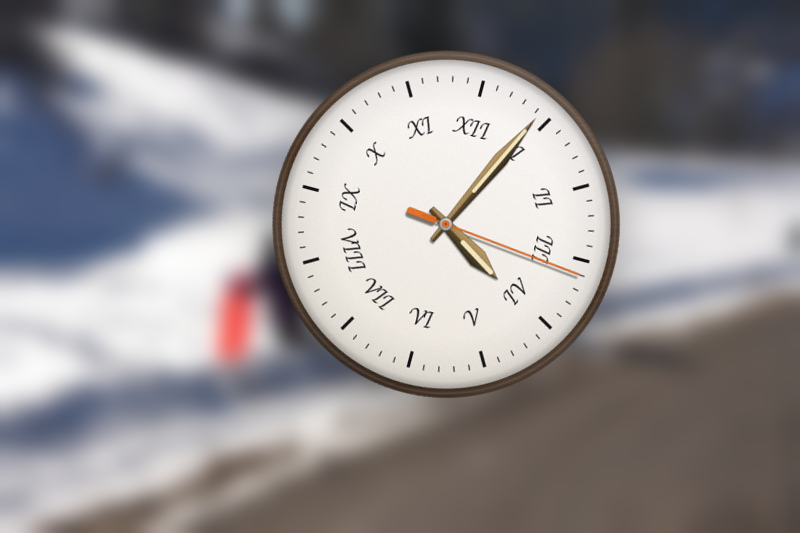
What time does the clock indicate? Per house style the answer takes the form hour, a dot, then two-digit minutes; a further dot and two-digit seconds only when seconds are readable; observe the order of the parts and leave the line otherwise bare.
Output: 4.04.16
